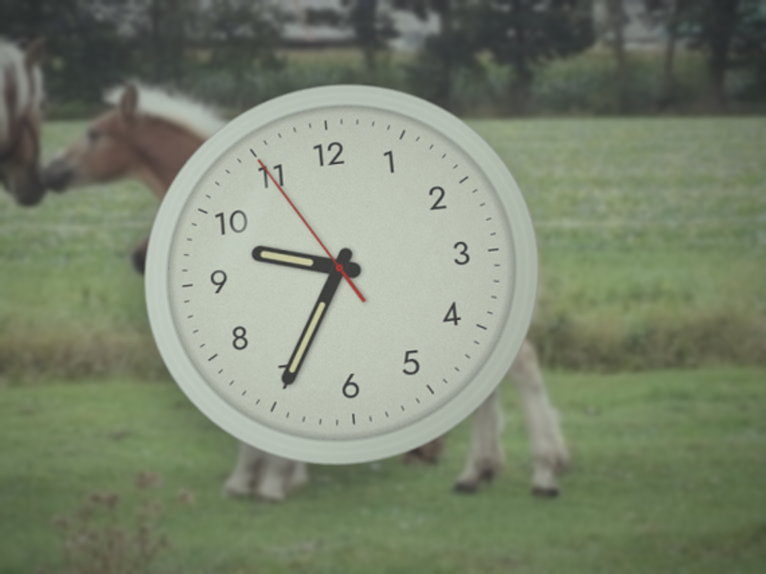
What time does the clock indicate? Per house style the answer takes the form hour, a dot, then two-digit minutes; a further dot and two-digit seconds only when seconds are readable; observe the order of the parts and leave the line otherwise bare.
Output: 9.34.55
